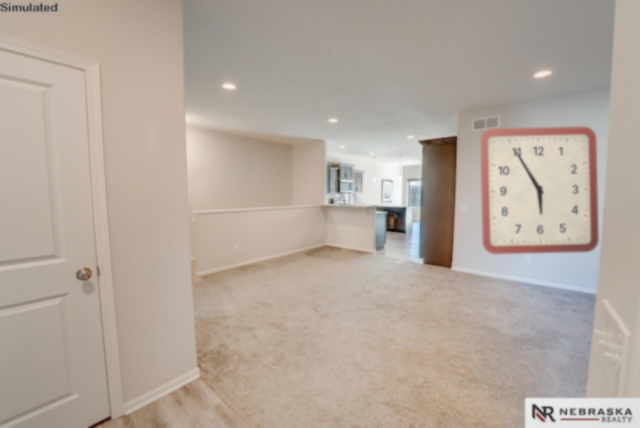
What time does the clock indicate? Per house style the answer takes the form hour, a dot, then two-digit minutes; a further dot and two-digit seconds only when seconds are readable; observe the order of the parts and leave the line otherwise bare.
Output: 5.55
